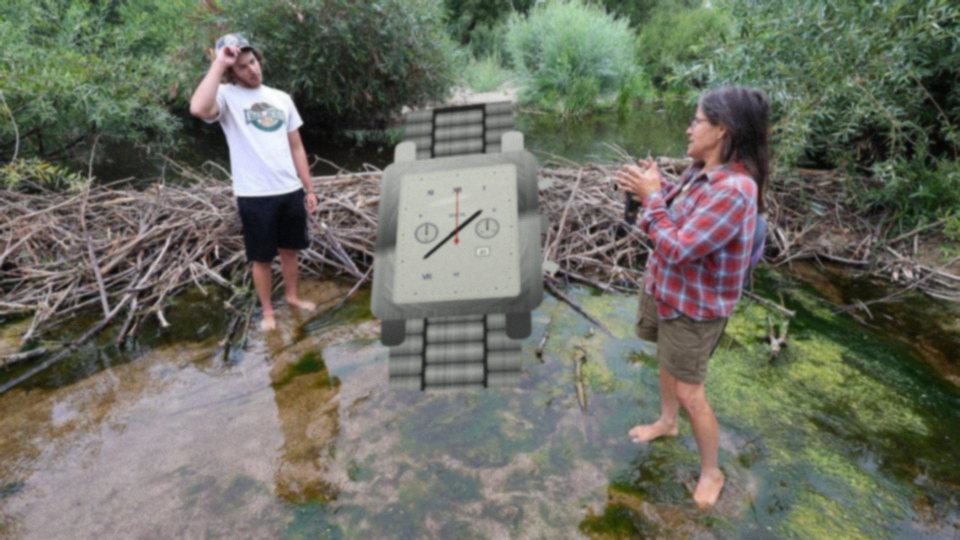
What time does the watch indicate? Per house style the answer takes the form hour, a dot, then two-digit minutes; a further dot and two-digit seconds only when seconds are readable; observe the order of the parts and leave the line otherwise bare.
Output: 1.38
